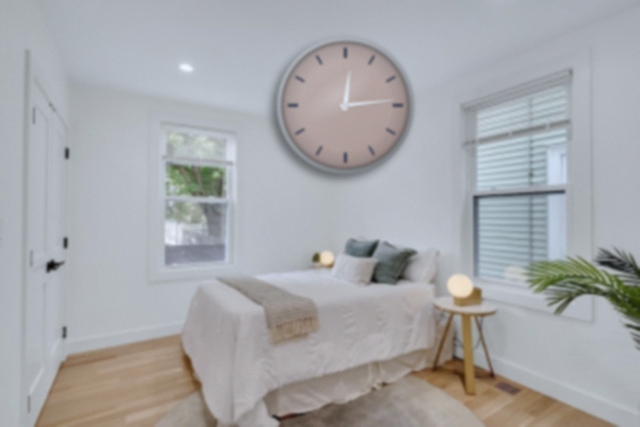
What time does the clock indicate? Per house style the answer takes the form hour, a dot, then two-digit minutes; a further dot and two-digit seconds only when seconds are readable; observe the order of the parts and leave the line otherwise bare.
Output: 12.14
